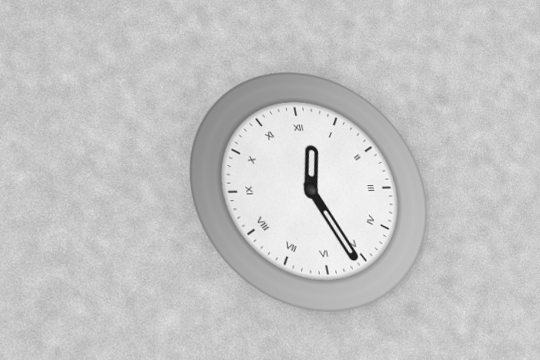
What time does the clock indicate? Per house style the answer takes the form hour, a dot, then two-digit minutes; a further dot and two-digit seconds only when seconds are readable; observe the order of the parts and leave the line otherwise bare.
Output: 12.26
